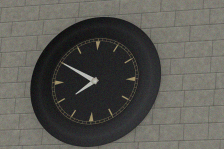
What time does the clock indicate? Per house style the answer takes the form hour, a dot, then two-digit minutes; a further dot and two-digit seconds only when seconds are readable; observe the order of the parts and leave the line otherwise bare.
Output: 7.50
